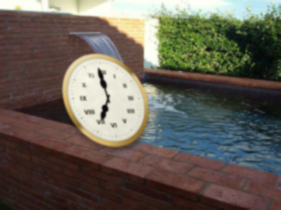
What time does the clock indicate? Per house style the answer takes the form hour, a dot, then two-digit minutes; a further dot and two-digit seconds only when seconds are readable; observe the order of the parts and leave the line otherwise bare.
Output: 6.59
